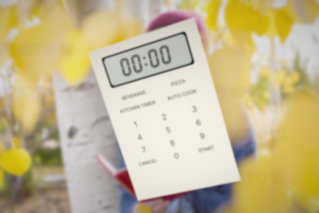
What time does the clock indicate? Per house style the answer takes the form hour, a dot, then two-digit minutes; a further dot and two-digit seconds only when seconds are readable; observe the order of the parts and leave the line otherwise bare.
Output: 0.00
